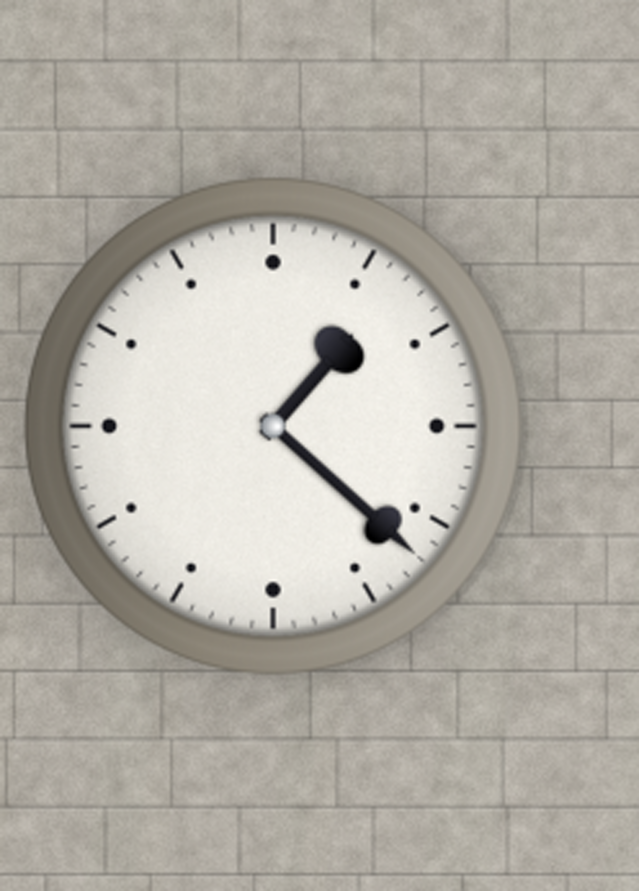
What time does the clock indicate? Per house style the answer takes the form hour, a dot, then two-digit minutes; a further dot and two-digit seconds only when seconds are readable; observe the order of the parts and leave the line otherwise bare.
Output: 1.22
